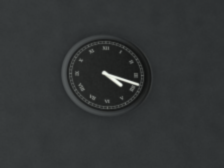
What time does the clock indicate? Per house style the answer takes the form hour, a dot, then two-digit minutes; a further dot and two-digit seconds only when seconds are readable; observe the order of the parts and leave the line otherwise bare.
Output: 4.18
